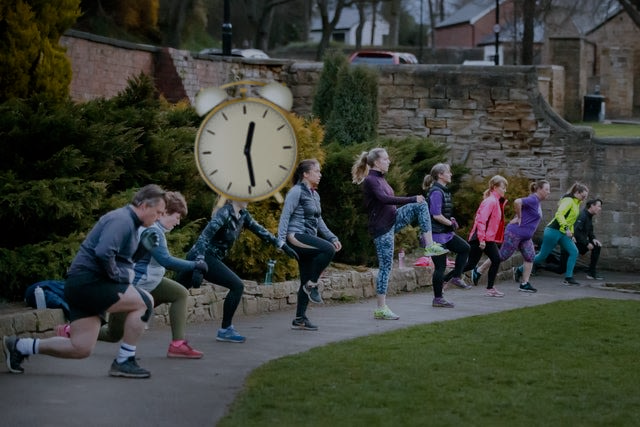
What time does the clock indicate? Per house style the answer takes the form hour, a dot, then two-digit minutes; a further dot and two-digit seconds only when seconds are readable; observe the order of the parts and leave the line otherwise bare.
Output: 12.29
